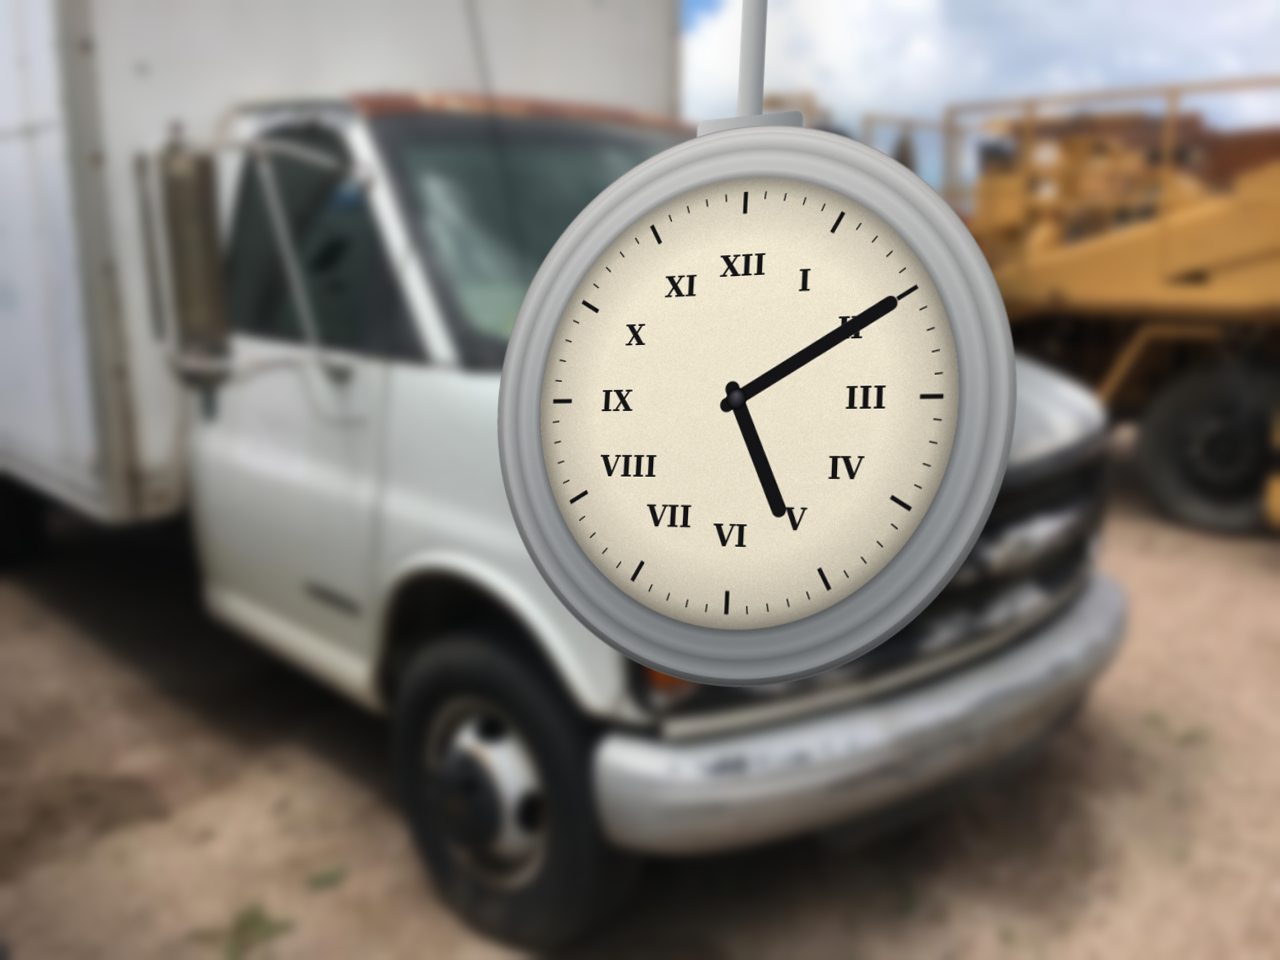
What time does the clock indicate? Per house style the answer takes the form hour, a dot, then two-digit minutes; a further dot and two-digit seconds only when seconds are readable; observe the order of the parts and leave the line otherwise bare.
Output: 5.10
